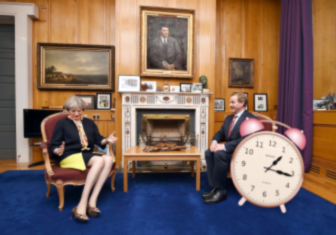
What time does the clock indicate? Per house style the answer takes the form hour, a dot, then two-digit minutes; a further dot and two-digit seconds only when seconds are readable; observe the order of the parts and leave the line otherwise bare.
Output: 1.16
